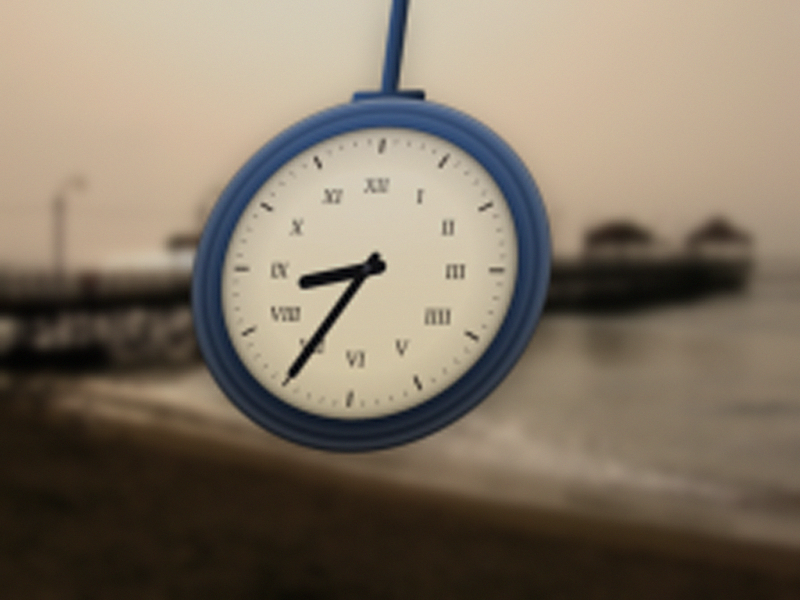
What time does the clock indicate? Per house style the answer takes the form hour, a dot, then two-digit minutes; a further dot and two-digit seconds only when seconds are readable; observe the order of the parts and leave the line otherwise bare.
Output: 8.35
